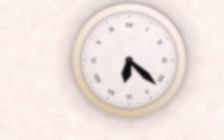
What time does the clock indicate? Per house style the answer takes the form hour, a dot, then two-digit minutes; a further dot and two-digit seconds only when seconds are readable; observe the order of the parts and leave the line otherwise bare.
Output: 6.22
